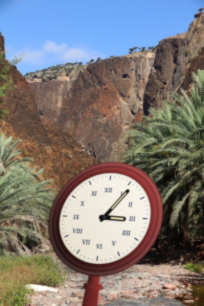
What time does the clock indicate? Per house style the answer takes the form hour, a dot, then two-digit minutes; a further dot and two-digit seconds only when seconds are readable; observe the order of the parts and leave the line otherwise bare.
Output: 3.06
